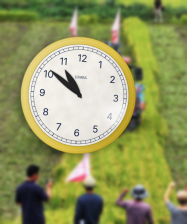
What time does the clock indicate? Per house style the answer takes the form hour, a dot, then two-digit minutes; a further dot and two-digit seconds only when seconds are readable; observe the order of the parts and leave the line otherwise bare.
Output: 10.51
